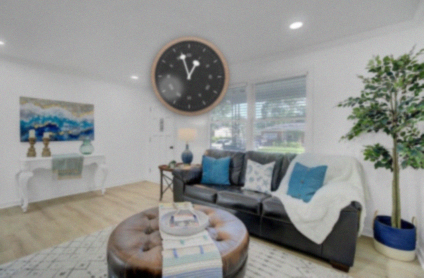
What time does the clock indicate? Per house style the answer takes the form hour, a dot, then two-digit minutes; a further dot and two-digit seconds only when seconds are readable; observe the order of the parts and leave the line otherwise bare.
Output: 12.57
